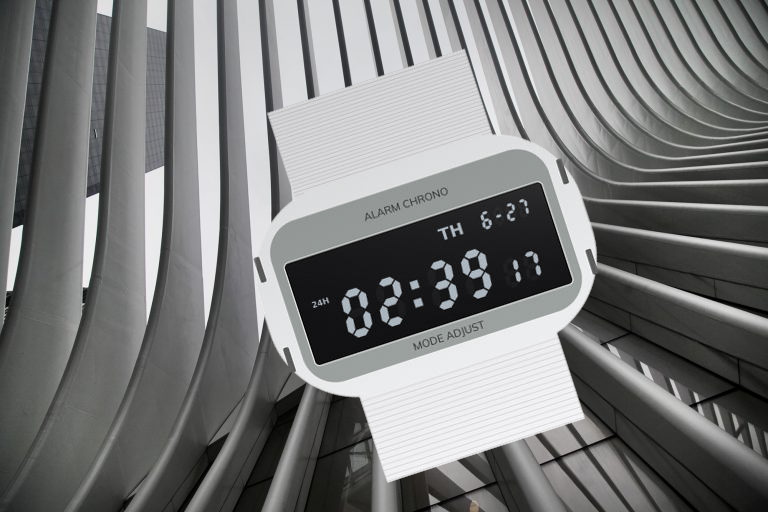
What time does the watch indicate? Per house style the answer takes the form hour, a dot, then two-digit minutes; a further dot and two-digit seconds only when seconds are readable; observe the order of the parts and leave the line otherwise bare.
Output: 2.39.17
